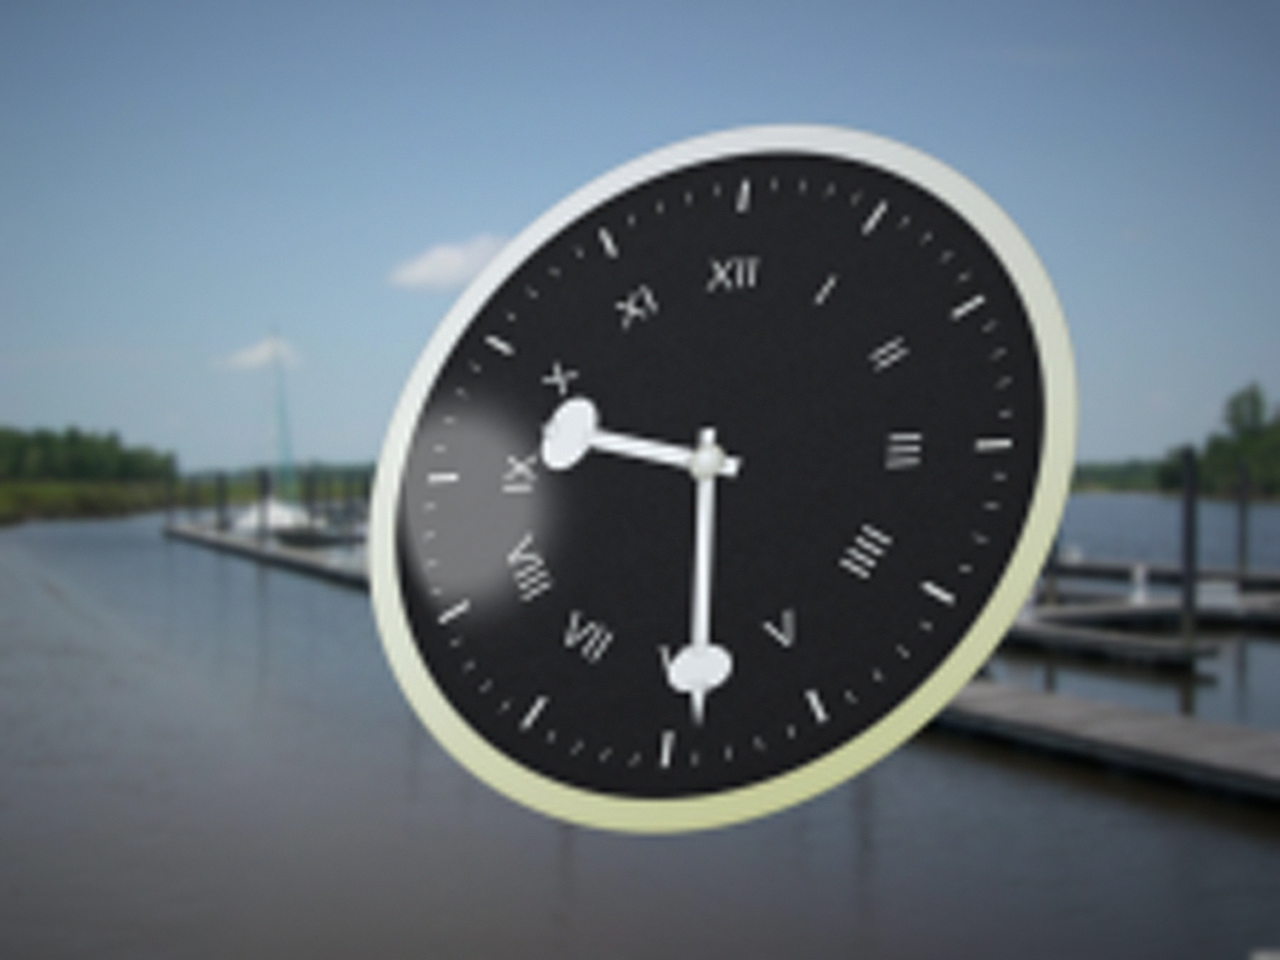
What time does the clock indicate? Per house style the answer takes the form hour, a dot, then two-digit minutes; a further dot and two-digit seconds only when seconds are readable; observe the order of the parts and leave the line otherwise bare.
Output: 9.29
